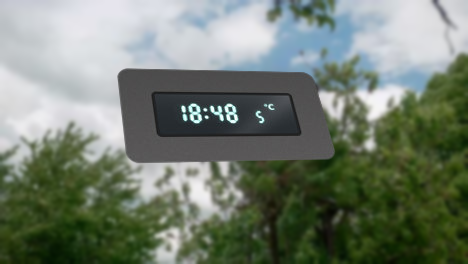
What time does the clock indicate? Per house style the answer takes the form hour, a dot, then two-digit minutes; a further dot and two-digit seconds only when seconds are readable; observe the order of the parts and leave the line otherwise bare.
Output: 18.48
